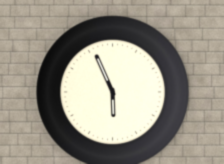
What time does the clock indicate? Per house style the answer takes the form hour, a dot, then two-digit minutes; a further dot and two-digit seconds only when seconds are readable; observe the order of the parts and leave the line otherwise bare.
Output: 5.56
